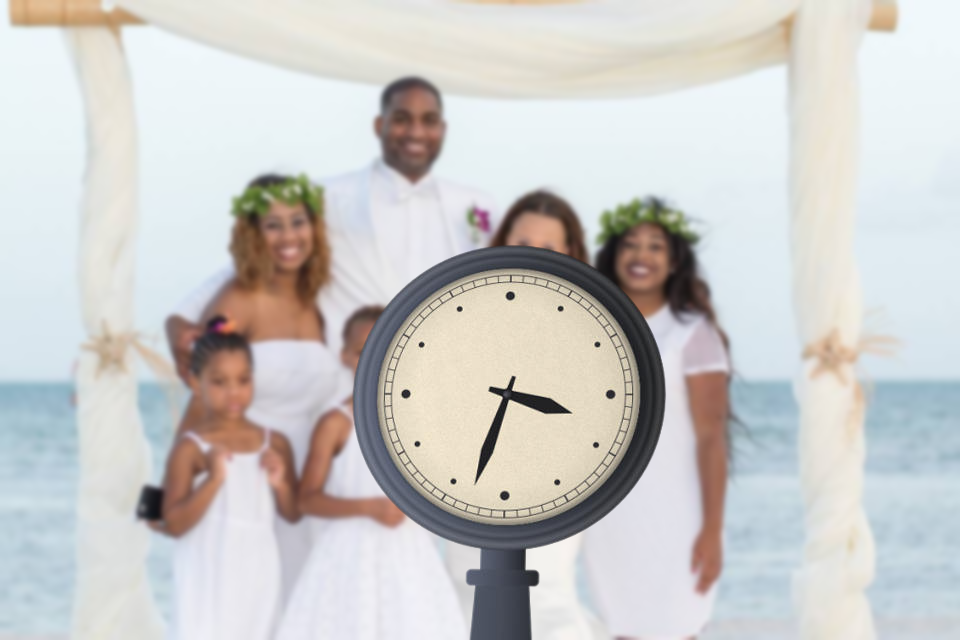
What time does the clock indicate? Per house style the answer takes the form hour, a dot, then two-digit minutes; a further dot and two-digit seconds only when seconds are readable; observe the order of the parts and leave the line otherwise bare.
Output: 3.33
